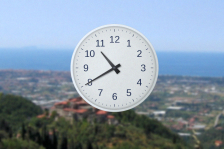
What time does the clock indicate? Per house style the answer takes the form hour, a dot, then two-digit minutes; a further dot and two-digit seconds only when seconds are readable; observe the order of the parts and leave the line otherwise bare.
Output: 10.40
